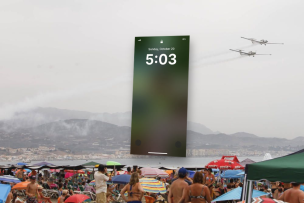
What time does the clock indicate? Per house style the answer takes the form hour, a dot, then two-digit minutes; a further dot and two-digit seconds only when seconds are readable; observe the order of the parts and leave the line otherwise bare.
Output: 5.03
